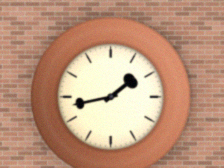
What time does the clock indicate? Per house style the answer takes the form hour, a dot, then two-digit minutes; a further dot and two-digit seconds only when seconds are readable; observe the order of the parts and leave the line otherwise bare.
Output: 1.43
